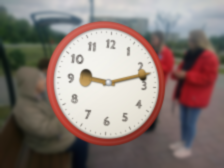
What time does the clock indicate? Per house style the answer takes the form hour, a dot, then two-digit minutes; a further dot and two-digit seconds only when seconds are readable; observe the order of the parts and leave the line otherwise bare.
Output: 9.12
